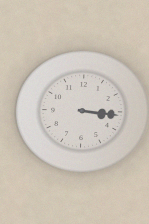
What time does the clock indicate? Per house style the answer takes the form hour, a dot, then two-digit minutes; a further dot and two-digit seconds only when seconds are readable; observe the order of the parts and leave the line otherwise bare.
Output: 3.16
